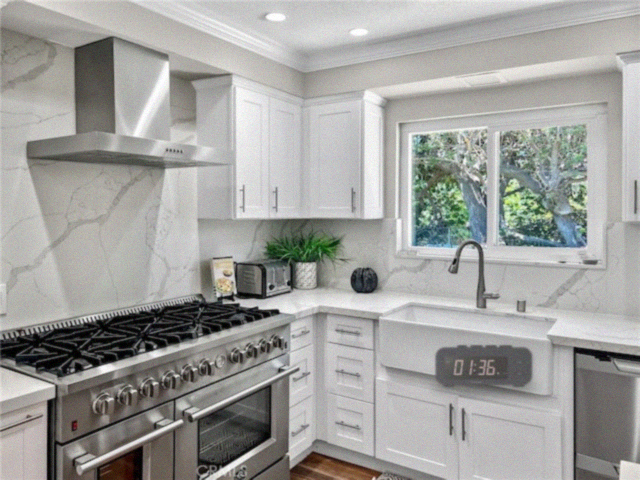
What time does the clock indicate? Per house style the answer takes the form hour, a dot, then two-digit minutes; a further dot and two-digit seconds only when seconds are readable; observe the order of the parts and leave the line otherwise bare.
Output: 1.36
